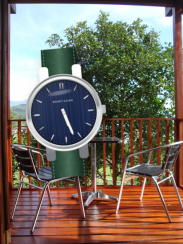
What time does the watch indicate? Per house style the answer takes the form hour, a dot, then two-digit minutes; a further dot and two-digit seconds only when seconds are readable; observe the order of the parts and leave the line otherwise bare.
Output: 5.27
